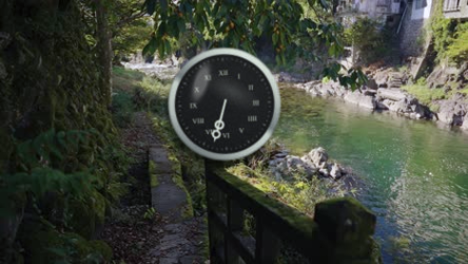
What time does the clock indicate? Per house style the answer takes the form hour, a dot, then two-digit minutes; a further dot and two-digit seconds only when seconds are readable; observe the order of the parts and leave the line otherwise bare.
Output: 6.33
